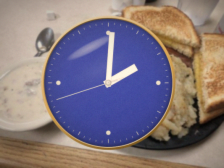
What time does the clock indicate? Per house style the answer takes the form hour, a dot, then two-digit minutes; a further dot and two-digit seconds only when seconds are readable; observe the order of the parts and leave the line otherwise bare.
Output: 2.00.42
